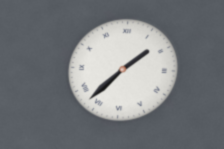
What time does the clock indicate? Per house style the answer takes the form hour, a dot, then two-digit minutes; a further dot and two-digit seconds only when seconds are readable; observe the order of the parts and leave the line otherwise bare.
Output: 1.37
